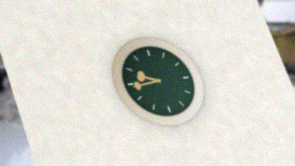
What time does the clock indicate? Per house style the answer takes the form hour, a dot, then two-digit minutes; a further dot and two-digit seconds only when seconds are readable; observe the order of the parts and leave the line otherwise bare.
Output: 9.44
